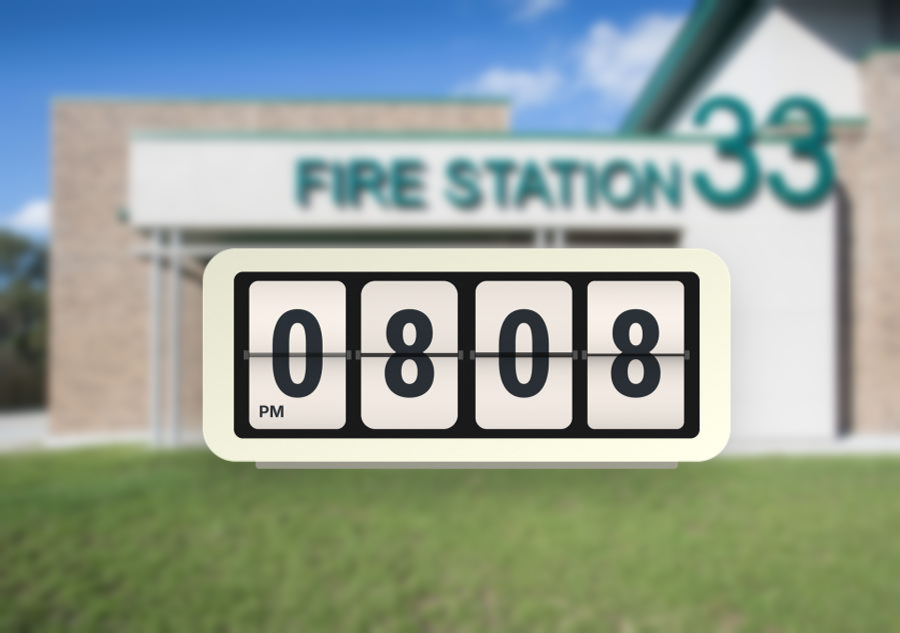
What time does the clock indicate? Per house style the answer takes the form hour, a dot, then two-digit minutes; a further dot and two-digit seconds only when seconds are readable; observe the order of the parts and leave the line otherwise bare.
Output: 8.08
